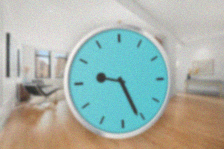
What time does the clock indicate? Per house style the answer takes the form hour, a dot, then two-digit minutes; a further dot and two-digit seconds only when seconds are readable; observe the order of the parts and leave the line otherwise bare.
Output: 9.26
